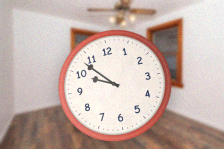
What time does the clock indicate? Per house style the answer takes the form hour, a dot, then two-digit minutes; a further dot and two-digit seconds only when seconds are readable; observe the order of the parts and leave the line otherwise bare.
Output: 9.53
